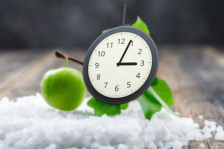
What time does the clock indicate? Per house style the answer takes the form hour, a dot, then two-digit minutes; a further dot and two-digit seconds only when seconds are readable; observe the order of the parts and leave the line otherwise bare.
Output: 3.04
